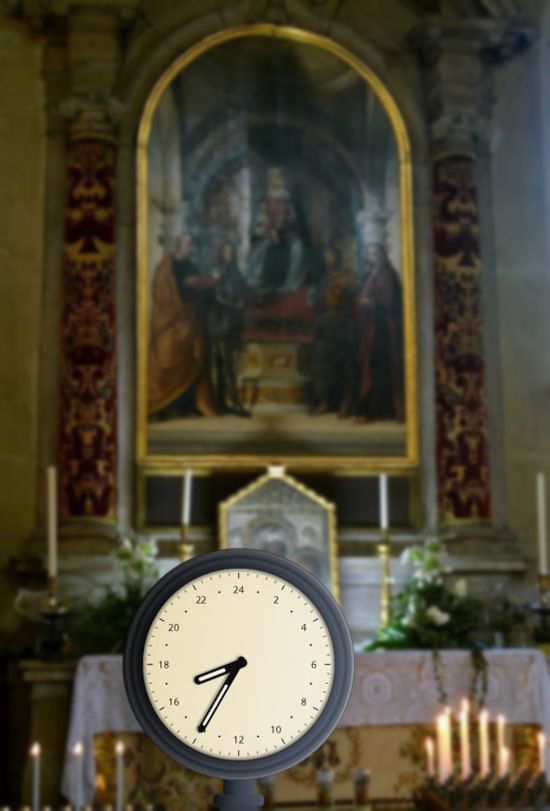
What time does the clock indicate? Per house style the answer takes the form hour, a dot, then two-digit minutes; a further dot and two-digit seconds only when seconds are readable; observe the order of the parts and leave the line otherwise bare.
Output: 16.35
